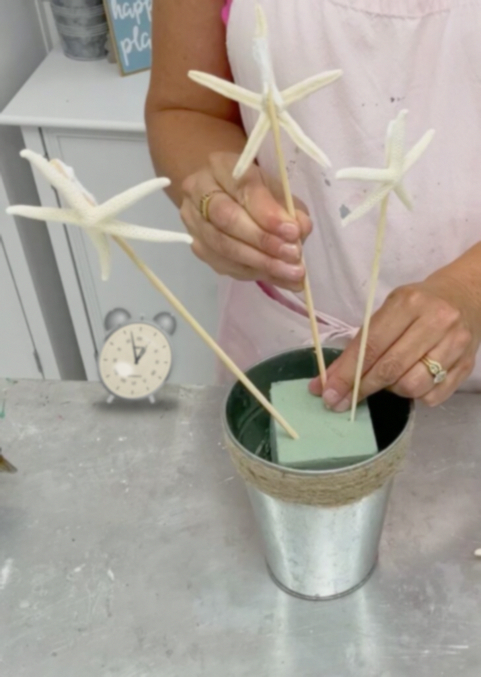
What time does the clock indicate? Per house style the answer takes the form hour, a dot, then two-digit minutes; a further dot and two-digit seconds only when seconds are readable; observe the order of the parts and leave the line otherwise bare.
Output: 12.57
